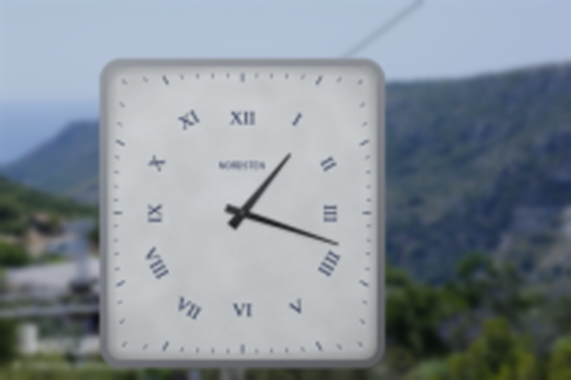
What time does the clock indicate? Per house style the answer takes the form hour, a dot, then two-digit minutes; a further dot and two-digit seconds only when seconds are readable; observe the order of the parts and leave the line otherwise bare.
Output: 1.18
